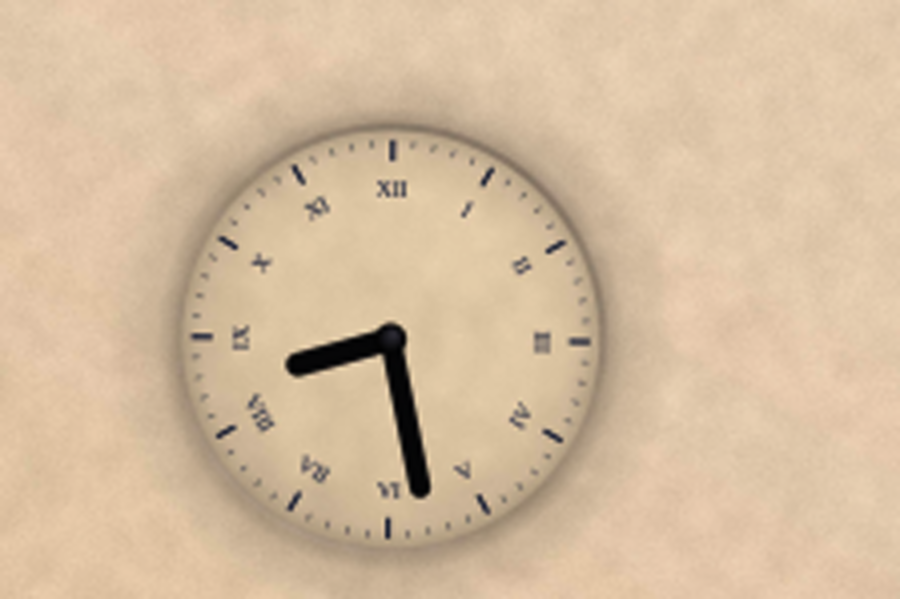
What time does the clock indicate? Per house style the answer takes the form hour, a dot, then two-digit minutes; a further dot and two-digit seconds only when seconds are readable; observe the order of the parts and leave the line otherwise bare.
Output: 8.28
